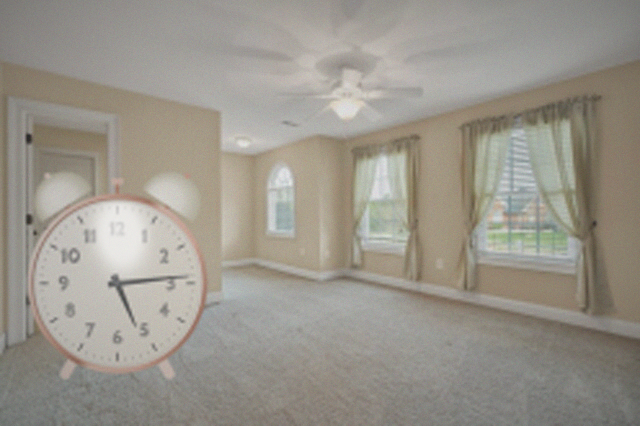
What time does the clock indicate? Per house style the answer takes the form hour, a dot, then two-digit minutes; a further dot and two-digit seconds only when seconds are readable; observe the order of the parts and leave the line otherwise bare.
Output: 5.14
